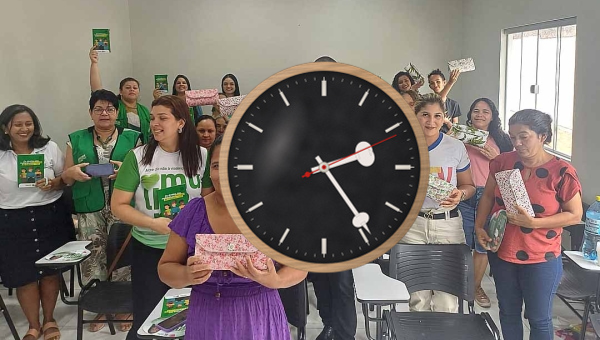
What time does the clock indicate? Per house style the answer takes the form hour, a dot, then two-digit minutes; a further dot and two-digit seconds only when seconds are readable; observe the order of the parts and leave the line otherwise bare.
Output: 2.24.11
